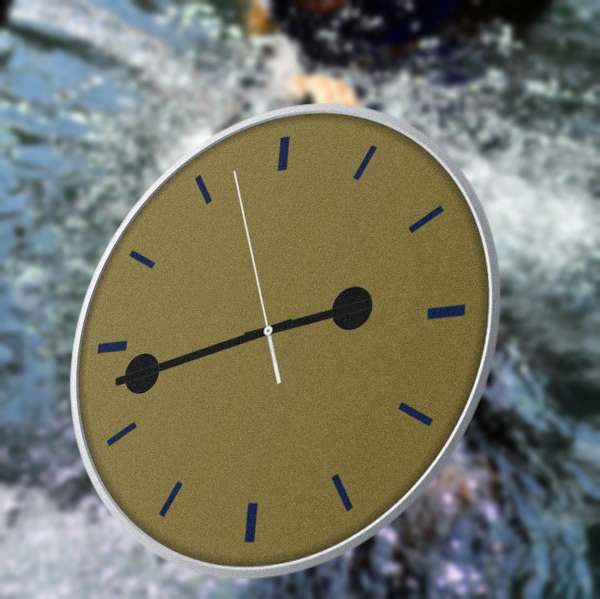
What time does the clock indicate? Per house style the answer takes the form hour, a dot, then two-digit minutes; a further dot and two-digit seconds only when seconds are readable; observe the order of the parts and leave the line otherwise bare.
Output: 2.42.57
